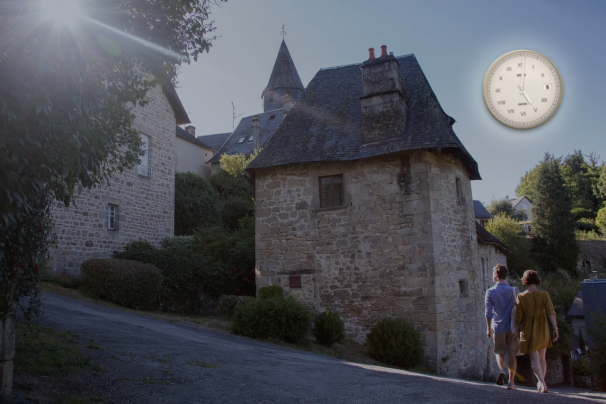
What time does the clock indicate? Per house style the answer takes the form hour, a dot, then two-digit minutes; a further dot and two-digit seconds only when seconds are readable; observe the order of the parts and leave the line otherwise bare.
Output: 5.01
